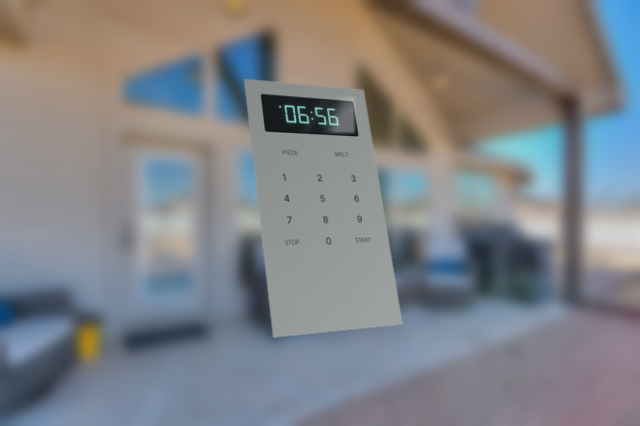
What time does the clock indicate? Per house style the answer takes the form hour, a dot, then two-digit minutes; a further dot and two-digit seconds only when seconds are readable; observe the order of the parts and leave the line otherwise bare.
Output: 6.56
